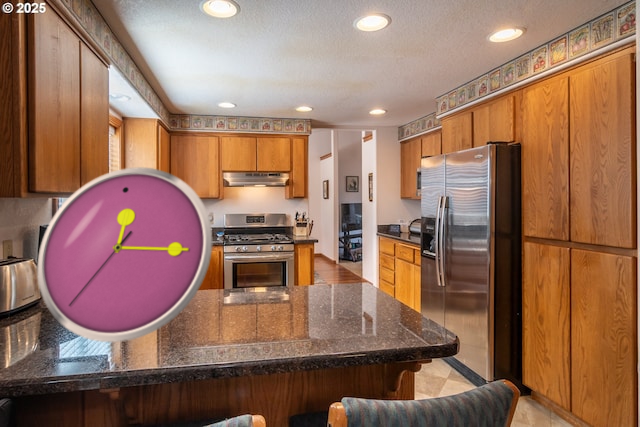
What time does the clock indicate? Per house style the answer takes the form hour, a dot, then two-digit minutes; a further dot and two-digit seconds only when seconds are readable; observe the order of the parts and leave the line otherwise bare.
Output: 12.15.36
